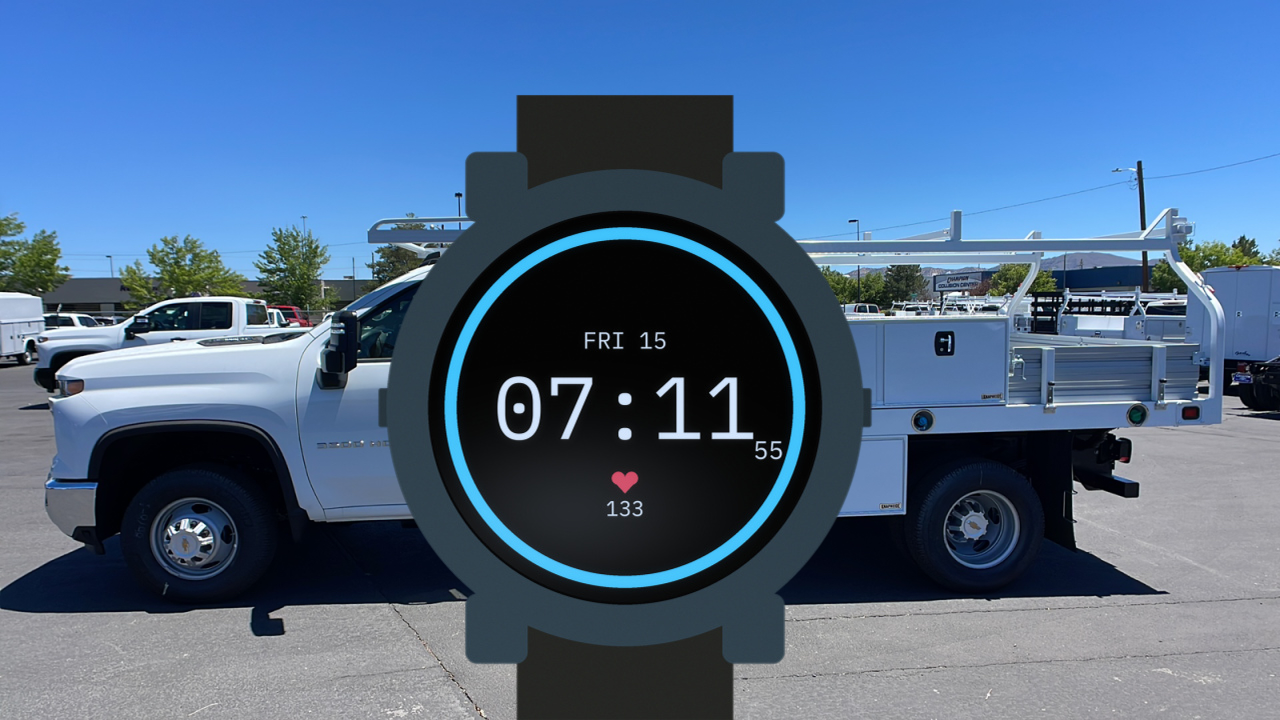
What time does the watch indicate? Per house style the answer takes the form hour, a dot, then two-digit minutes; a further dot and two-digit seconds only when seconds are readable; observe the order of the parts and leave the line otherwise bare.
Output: 7.11.55
